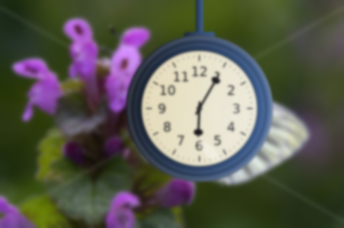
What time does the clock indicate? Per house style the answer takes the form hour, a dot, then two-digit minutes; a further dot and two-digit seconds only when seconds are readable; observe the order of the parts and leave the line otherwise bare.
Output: 6.05
